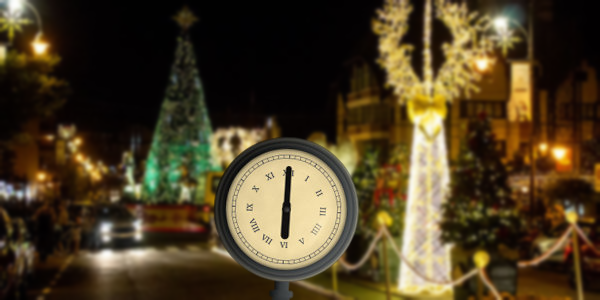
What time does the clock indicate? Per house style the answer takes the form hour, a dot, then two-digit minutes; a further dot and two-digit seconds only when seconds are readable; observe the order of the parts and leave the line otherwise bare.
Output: 6.00
